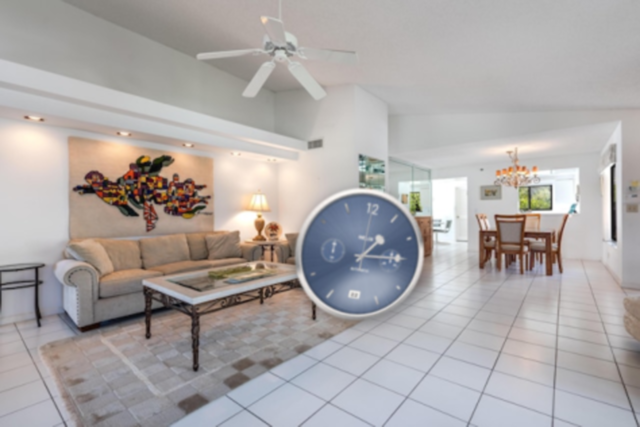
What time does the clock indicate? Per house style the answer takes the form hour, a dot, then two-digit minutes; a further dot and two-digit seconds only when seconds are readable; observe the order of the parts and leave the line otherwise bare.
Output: 1.14
